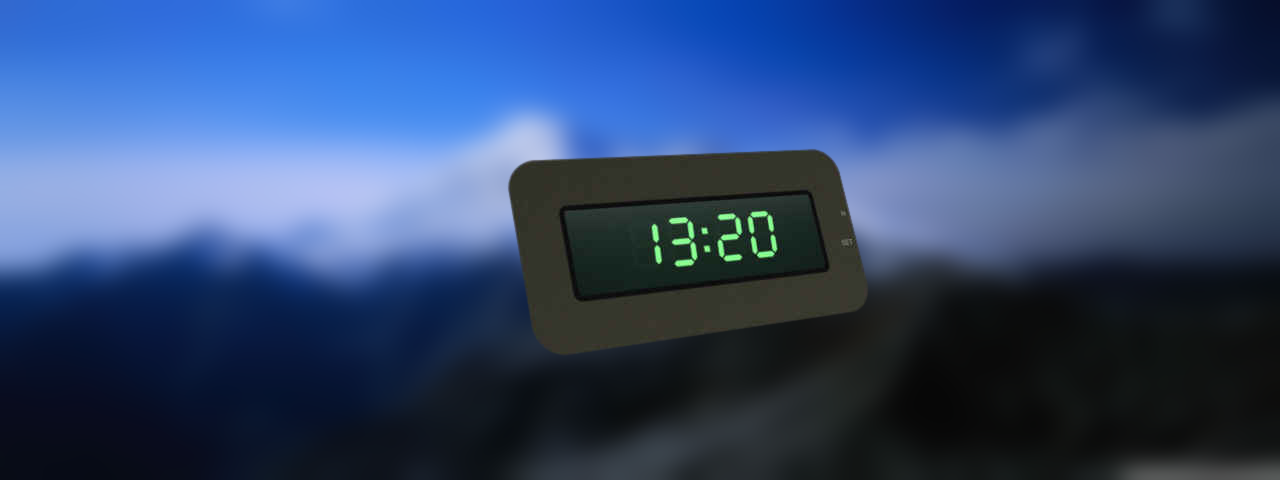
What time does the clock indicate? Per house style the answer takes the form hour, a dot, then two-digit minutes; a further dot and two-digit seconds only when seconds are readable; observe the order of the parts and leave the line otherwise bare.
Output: 13.20
